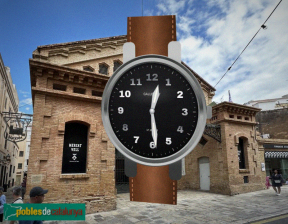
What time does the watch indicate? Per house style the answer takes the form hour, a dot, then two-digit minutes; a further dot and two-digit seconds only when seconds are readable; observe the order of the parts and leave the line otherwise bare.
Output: 12.29
